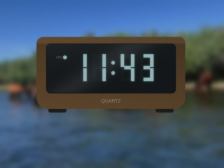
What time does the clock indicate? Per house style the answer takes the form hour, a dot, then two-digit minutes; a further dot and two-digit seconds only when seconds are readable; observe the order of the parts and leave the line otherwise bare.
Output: 11.43
